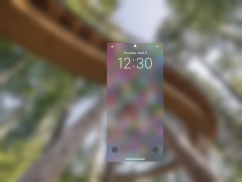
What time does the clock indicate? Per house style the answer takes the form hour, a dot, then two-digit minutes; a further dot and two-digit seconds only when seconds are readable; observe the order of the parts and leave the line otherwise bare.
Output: 12.30
